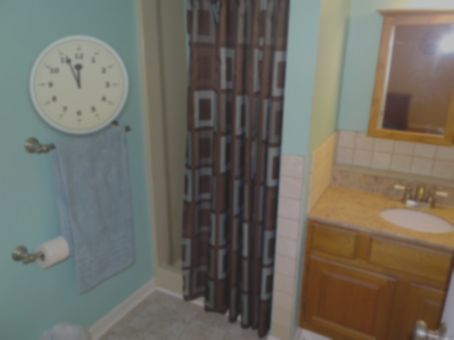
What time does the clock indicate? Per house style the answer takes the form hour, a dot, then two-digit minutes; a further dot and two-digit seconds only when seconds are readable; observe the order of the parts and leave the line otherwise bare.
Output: 11.56
